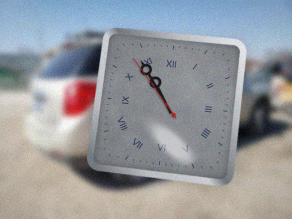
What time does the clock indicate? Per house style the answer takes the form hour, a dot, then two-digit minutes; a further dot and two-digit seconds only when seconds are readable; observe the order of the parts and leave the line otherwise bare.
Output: 10.53.53
